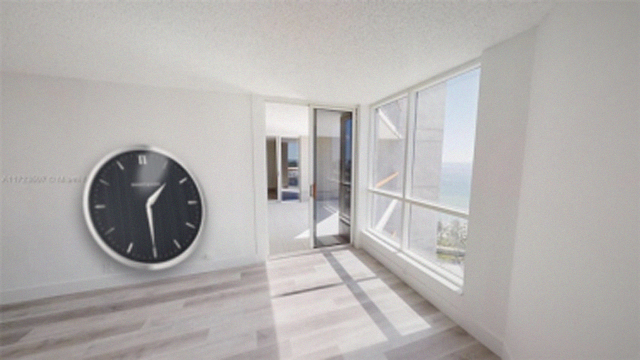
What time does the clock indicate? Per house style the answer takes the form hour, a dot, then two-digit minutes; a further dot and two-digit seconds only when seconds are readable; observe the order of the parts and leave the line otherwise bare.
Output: 1.30
